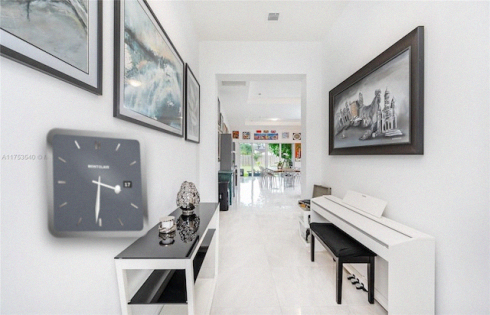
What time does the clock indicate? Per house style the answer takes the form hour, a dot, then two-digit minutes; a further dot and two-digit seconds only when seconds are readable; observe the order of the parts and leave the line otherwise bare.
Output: 3.31
